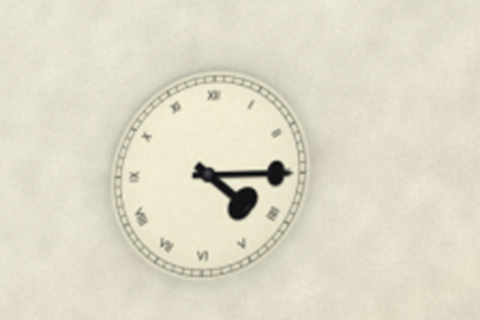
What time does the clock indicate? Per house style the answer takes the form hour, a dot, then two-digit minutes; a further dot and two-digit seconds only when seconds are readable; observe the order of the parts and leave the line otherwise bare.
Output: 4.15
